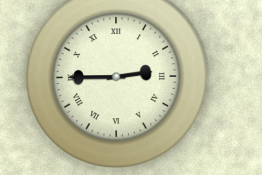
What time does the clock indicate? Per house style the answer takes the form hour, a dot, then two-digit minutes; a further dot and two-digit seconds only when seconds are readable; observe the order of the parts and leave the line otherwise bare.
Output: 2.45
